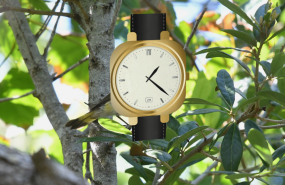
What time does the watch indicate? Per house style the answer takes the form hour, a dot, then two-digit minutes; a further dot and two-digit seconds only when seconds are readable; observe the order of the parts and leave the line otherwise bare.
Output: 1.22
